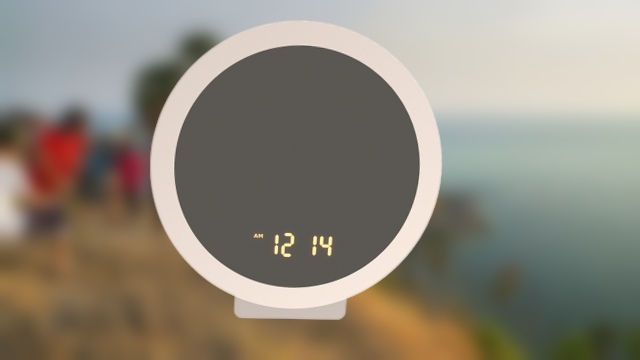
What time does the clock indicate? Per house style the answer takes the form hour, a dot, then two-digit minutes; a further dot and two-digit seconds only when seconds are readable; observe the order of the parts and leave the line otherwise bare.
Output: 12.14
